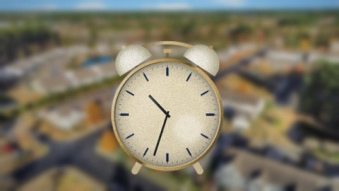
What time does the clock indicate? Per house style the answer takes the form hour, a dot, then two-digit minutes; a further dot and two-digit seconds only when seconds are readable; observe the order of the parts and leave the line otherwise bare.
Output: 10.33
